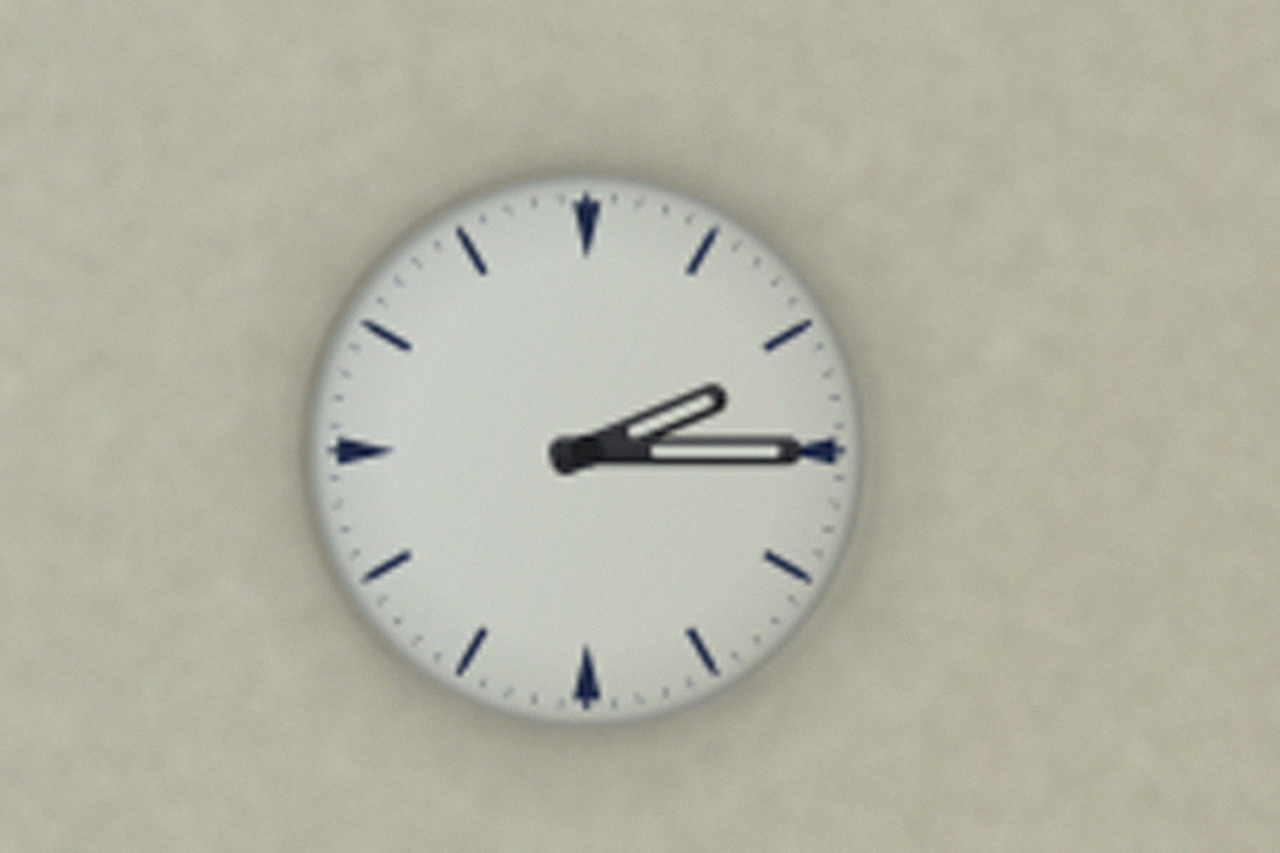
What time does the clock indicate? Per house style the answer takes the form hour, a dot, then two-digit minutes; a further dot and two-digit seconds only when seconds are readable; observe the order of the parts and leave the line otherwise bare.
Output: 2.15
